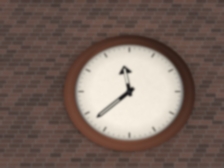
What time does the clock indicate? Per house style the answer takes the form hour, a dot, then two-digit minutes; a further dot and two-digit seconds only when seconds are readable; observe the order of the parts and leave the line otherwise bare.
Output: 11.38
